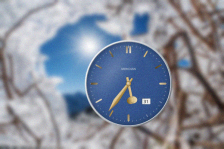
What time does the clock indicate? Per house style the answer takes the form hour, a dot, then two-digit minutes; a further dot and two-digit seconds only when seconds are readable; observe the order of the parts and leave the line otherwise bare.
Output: 5.36
